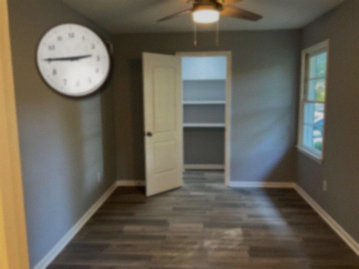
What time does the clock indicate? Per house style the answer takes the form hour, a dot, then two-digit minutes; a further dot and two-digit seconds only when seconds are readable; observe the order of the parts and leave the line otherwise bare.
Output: 2.45
